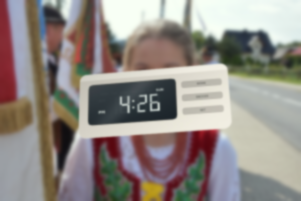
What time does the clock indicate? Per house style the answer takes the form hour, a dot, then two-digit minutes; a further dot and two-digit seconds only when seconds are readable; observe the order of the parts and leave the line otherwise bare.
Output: 4.26
